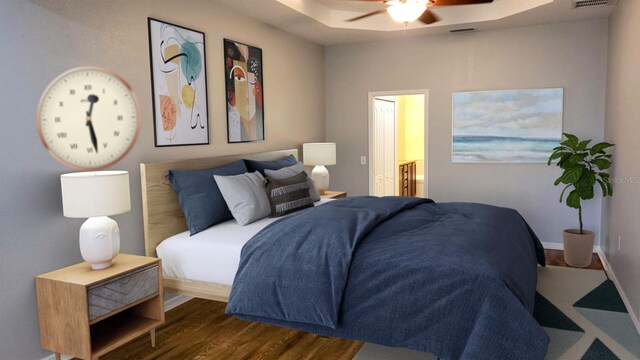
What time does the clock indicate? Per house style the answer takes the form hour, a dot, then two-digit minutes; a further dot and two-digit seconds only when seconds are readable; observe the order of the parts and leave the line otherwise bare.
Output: 12.28
